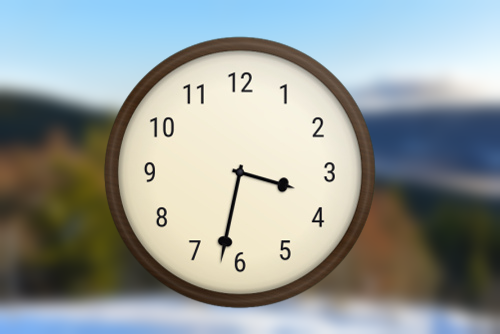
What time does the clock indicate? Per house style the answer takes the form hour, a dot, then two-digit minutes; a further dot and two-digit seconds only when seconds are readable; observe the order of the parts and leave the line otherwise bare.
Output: 3.32
